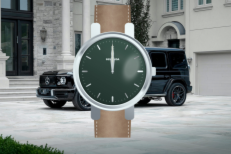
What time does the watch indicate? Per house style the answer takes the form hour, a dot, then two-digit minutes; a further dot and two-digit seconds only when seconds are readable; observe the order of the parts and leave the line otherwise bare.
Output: 12.00
